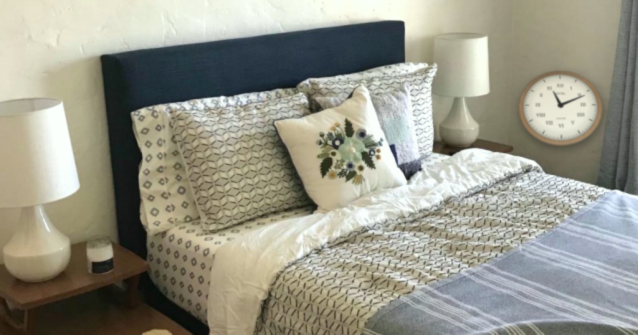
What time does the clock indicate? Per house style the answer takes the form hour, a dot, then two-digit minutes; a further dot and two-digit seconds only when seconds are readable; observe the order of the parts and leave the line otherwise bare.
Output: 11.11
